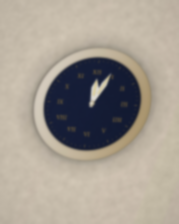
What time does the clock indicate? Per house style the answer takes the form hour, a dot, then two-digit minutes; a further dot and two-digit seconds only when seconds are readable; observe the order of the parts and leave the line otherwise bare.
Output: 12.04
